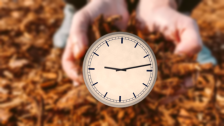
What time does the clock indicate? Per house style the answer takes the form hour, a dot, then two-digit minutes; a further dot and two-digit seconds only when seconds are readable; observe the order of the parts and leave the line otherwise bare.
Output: 9.13
